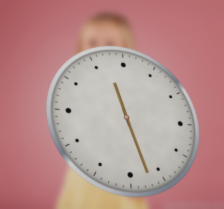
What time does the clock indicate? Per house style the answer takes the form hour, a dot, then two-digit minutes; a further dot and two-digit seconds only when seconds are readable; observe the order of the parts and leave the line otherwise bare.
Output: 11.27
